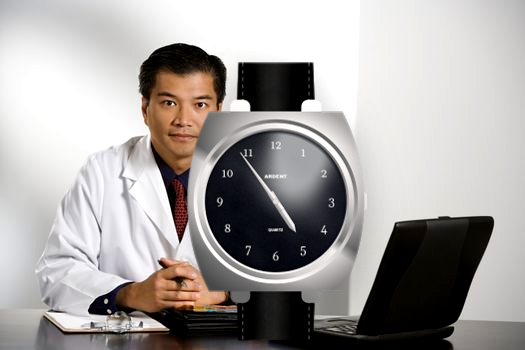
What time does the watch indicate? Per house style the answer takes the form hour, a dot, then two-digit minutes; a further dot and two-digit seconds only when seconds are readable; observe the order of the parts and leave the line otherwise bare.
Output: 4.54
